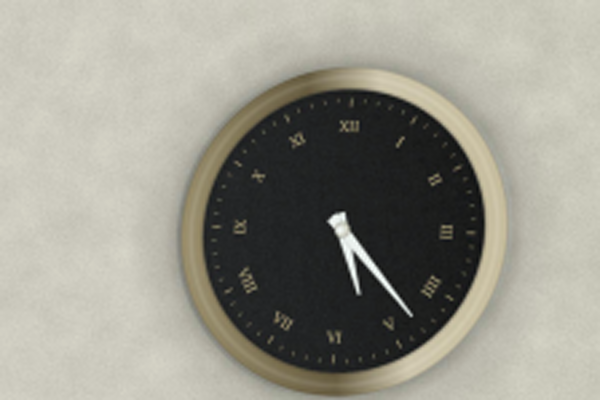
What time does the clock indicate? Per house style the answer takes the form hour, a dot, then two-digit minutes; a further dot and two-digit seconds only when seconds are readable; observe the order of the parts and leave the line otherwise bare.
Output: 5.23
